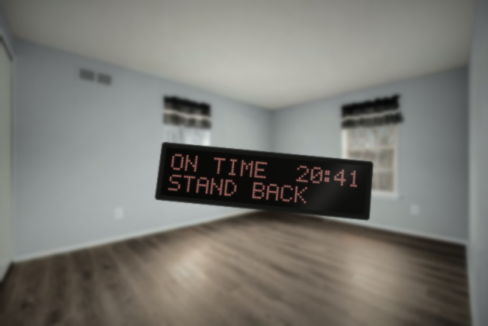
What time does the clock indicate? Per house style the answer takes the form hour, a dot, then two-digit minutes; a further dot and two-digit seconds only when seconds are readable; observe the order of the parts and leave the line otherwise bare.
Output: 20.41
